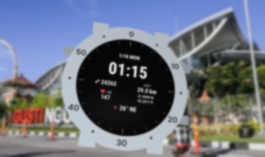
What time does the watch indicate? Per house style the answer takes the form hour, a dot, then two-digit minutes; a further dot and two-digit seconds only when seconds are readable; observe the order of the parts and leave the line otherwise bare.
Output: 1.15
